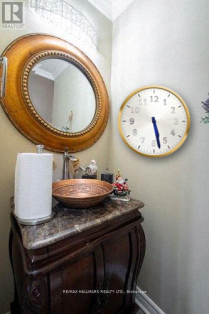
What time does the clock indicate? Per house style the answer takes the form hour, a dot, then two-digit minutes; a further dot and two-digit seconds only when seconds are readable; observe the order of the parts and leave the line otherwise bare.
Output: 5.28
